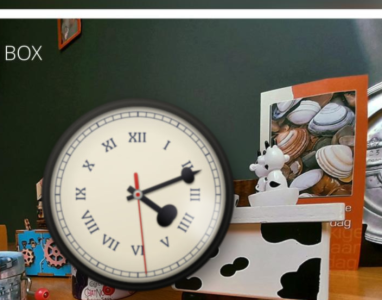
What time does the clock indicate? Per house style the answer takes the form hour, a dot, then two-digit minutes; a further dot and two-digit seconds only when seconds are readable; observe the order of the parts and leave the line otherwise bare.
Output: 4.11.29
